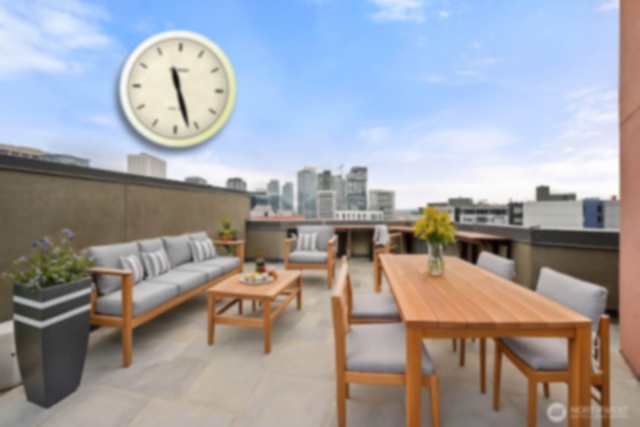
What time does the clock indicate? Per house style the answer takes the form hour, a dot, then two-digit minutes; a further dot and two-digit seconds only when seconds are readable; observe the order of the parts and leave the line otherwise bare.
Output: 11.27
